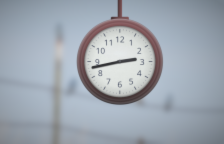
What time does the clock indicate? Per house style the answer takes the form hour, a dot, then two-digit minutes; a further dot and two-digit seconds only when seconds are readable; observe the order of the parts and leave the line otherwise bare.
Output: 2.43
